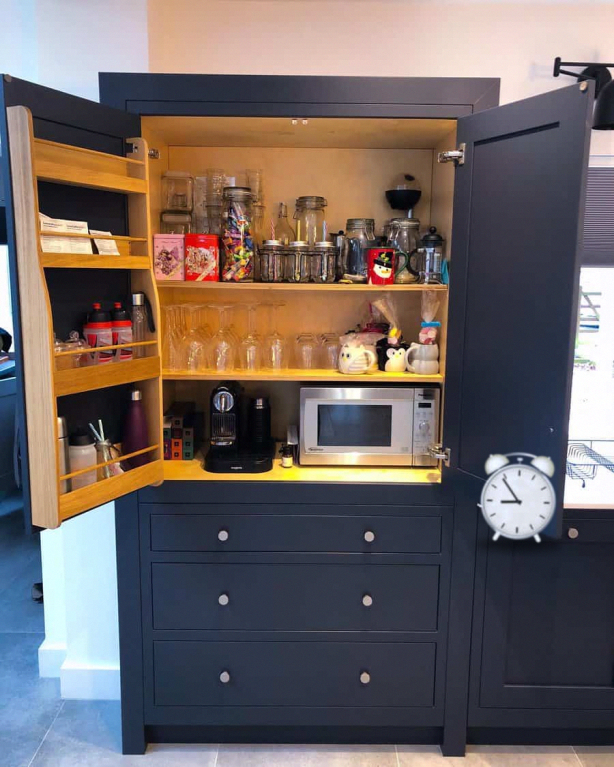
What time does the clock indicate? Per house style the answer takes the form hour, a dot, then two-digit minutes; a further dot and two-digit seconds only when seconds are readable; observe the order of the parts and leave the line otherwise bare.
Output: 8.54
